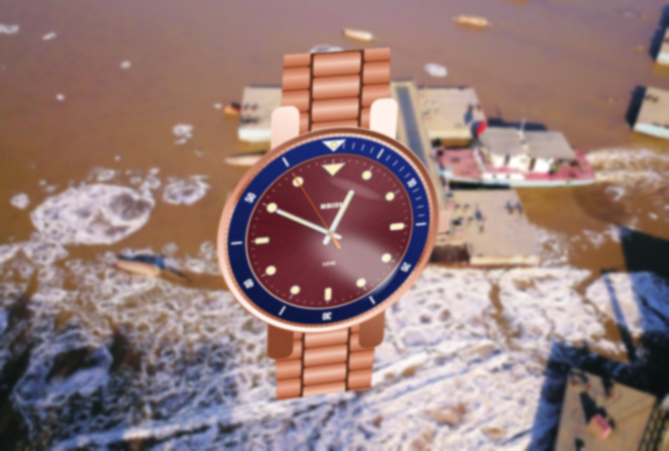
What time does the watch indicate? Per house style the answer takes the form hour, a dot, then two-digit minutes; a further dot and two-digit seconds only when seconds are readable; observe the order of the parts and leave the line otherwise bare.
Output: 12.49.55
